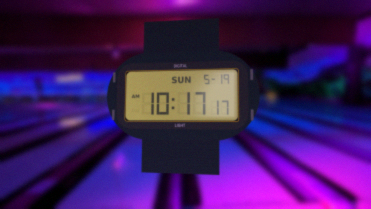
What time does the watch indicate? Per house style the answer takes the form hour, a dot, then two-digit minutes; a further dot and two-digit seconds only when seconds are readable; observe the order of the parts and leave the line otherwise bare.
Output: 10.17.17
